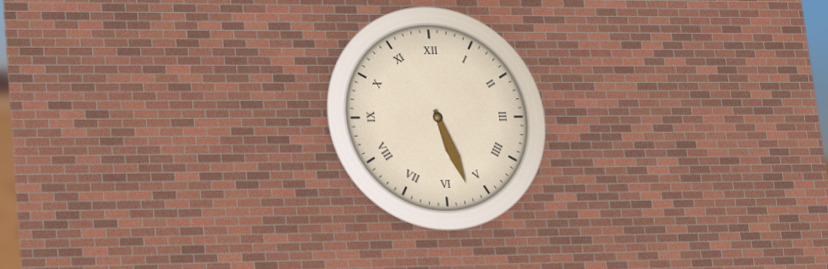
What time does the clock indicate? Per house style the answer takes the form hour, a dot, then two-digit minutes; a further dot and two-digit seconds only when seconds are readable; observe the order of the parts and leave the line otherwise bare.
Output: 5.27
